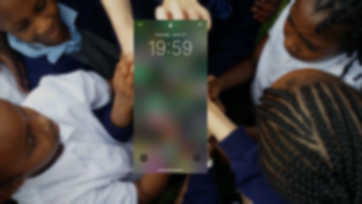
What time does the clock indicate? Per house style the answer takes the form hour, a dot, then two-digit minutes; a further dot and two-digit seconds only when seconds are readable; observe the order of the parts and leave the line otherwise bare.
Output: 19.59
